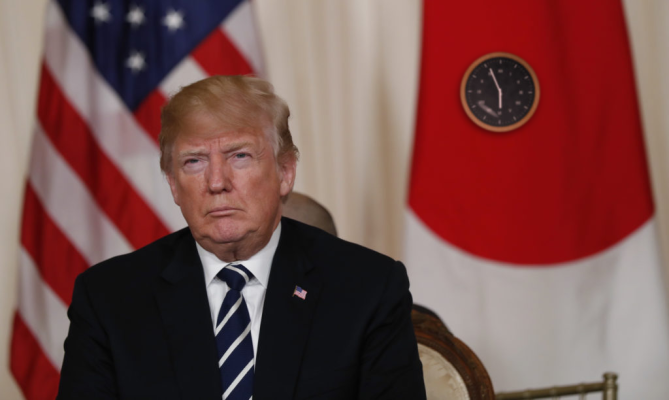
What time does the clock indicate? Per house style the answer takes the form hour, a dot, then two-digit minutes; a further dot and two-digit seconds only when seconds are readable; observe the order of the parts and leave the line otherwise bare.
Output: 5.56
